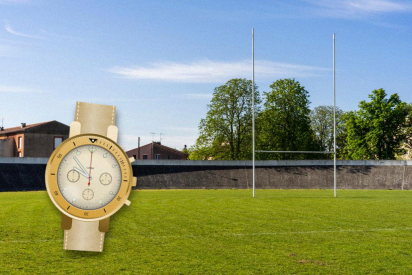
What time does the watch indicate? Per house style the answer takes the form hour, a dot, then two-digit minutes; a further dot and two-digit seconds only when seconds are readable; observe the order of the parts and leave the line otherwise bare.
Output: 9.53
